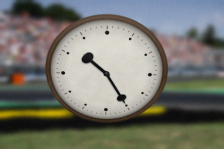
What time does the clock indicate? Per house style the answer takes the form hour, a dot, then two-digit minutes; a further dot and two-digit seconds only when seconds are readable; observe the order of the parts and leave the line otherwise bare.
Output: 10.25
